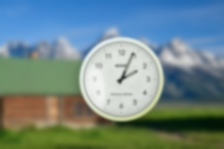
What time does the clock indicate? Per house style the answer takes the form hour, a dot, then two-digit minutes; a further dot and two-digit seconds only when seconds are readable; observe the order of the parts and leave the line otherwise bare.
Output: 2.04
